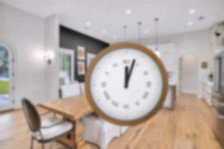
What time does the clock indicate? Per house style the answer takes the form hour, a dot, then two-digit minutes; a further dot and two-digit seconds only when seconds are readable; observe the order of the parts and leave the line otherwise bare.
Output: 12.03
